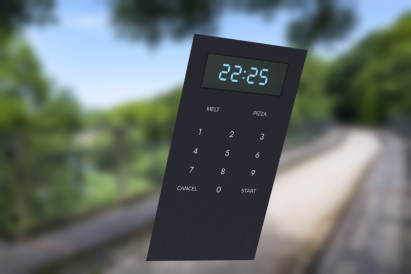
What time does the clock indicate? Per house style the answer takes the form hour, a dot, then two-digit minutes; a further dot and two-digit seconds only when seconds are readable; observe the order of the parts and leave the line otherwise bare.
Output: 22.25
